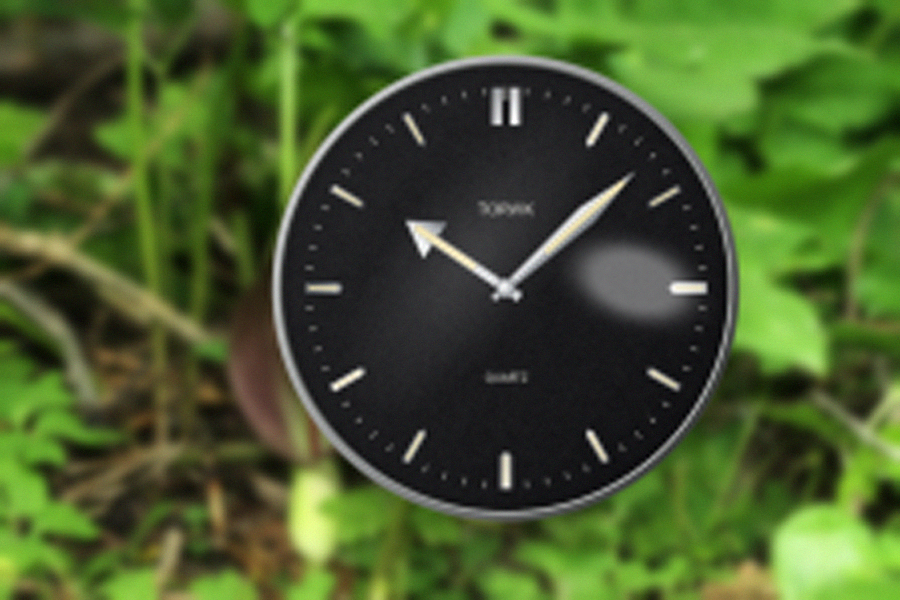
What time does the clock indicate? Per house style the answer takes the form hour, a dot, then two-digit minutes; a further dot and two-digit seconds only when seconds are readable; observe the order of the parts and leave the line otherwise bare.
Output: 10.08
